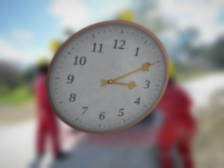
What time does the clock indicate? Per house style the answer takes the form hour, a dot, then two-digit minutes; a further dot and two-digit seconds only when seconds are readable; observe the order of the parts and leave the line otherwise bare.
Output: 3.10
